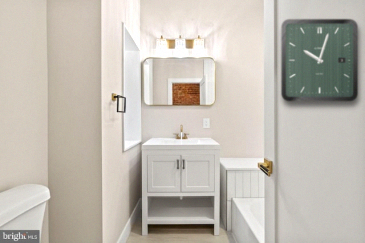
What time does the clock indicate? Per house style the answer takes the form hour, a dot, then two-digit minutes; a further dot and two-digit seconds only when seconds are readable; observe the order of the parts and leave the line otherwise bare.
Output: 10.03
